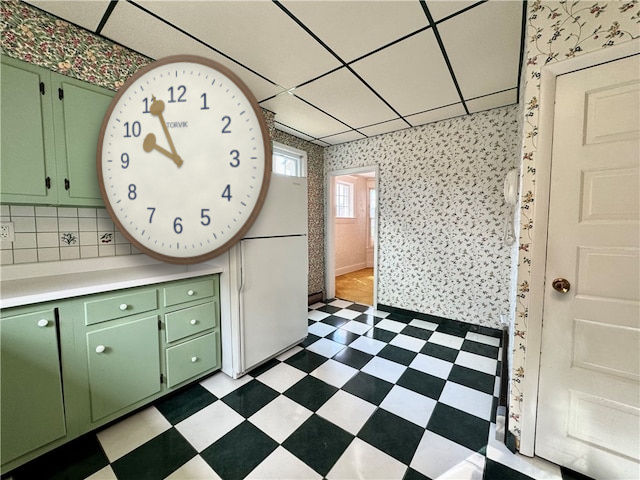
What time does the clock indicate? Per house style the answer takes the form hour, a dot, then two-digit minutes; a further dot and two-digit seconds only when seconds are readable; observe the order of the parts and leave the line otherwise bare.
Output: 9.56
